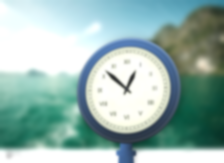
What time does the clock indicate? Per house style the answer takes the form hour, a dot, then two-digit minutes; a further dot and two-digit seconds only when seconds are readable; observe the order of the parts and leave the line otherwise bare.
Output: 12.52
